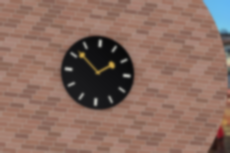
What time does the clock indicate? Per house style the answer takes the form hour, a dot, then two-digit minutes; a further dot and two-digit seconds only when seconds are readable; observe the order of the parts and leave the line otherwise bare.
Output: 1.52
